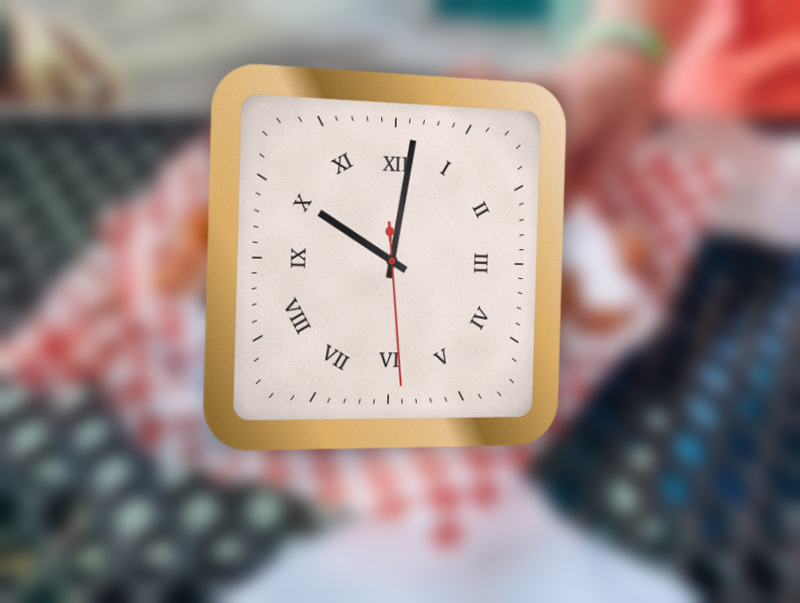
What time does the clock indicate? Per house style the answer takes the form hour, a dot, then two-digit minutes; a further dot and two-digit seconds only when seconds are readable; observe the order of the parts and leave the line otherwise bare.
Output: 10.01.29
